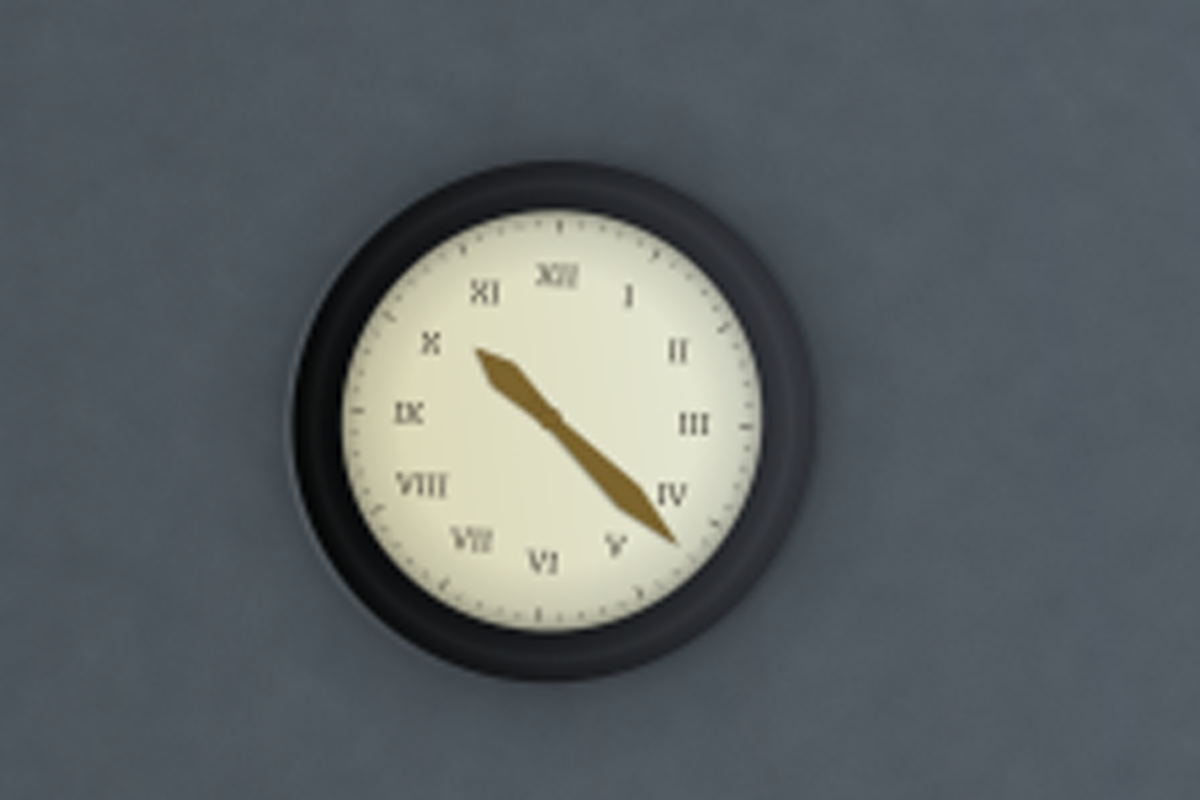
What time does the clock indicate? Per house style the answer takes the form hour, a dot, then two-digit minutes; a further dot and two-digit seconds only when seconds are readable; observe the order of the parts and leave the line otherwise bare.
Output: 10.22
